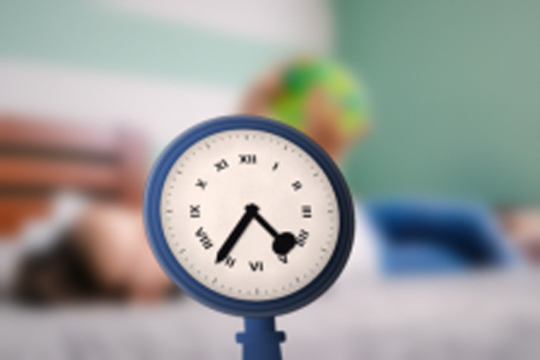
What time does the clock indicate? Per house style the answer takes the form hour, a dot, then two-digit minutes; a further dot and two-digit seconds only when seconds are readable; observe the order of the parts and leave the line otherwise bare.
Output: 4.36
